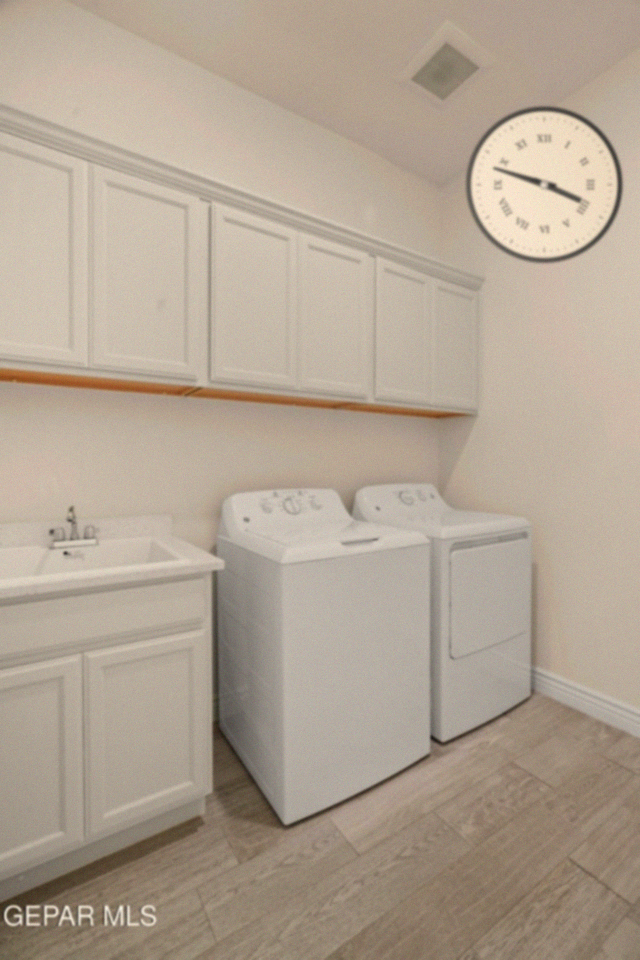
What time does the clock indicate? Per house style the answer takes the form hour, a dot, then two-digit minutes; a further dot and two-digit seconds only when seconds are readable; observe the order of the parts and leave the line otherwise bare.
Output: 3.48
